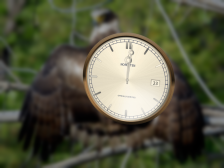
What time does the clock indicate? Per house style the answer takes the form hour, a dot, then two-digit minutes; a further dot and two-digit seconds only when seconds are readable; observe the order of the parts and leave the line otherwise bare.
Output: 12.01
